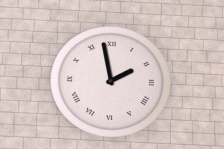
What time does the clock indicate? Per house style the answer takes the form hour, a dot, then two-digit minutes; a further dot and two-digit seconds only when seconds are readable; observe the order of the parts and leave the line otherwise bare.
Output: 1.58
